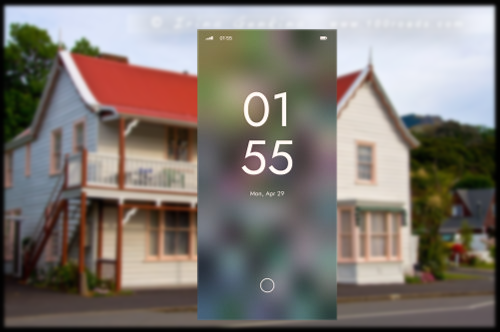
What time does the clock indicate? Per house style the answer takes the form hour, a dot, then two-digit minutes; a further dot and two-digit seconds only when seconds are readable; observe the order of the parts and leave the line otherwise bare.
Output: 1.55
